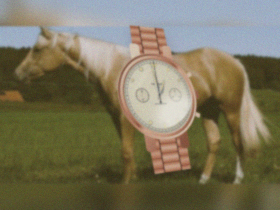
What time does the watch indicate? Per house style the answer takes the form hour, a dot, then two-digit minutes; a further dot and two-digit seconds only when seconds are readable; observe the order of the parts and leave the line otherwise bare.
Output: 12.59
